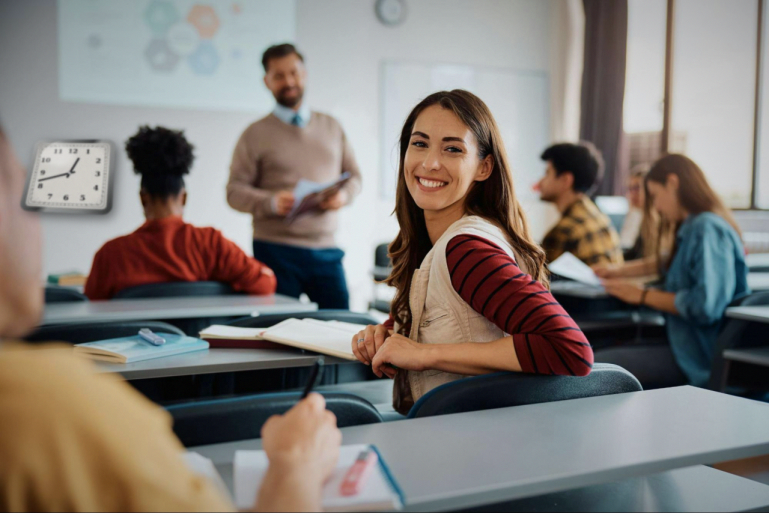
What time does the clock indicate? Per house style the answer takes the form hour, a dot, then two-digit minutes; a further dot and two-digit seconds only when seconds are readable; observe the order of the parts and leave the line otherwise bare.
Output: 12.42
